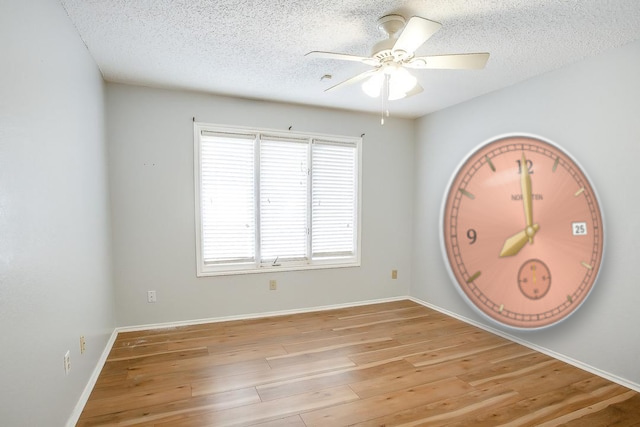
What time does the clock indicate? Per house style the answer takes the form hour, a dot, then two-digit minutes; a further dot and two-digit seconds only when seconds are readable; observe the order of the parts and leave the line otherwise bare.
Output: 8.00
